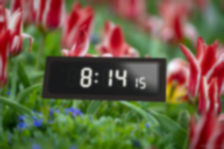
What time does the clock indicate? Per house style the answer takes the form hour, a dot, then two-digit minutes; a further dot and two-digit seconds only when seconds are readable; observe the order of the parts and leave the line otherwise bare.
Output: 8.14.15
